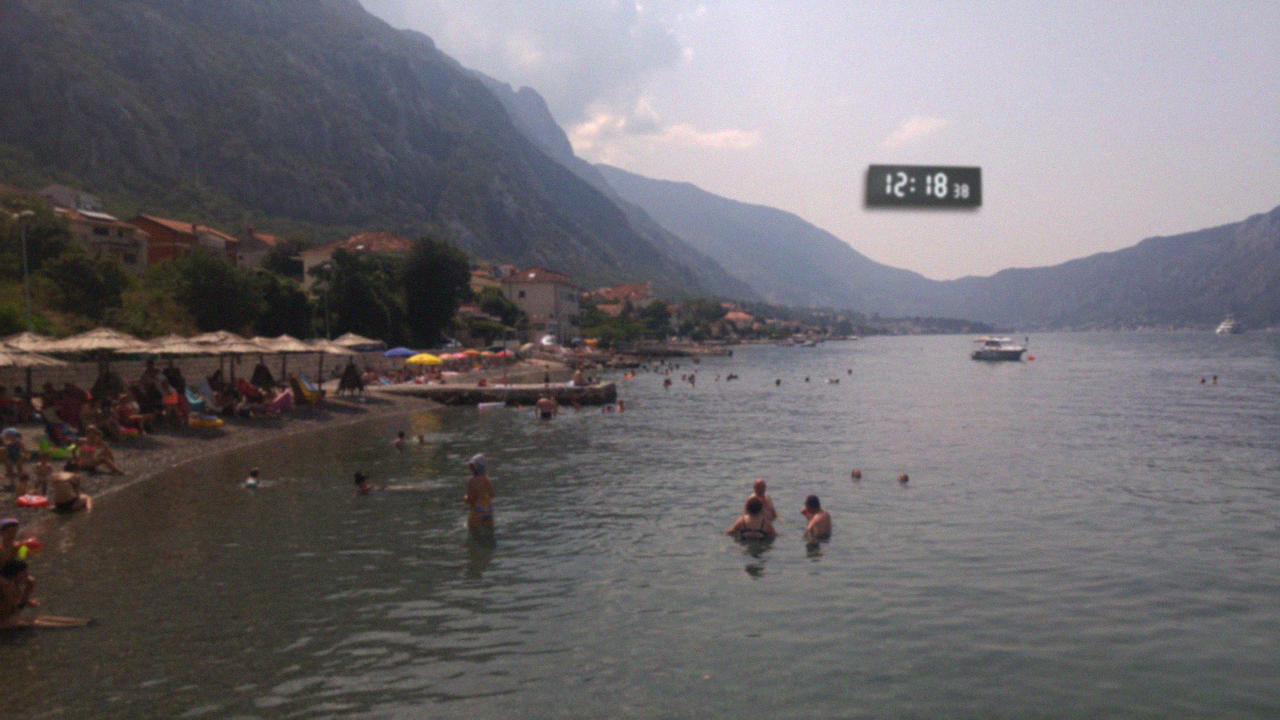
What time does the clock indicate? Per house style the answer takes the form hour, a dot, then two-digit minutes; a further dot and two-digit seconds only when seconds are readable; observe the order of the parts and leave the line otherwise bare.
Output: 12.18.38
